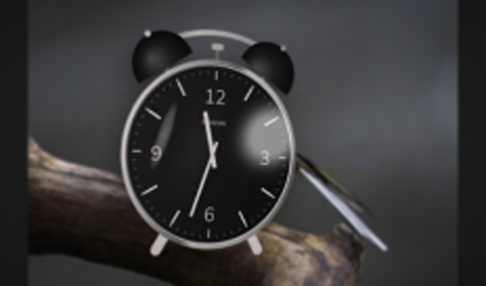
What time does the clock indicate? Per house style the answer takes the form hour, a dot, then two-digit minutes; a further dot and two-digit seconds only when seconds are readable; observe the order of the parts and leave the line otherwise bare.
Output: 11.33
